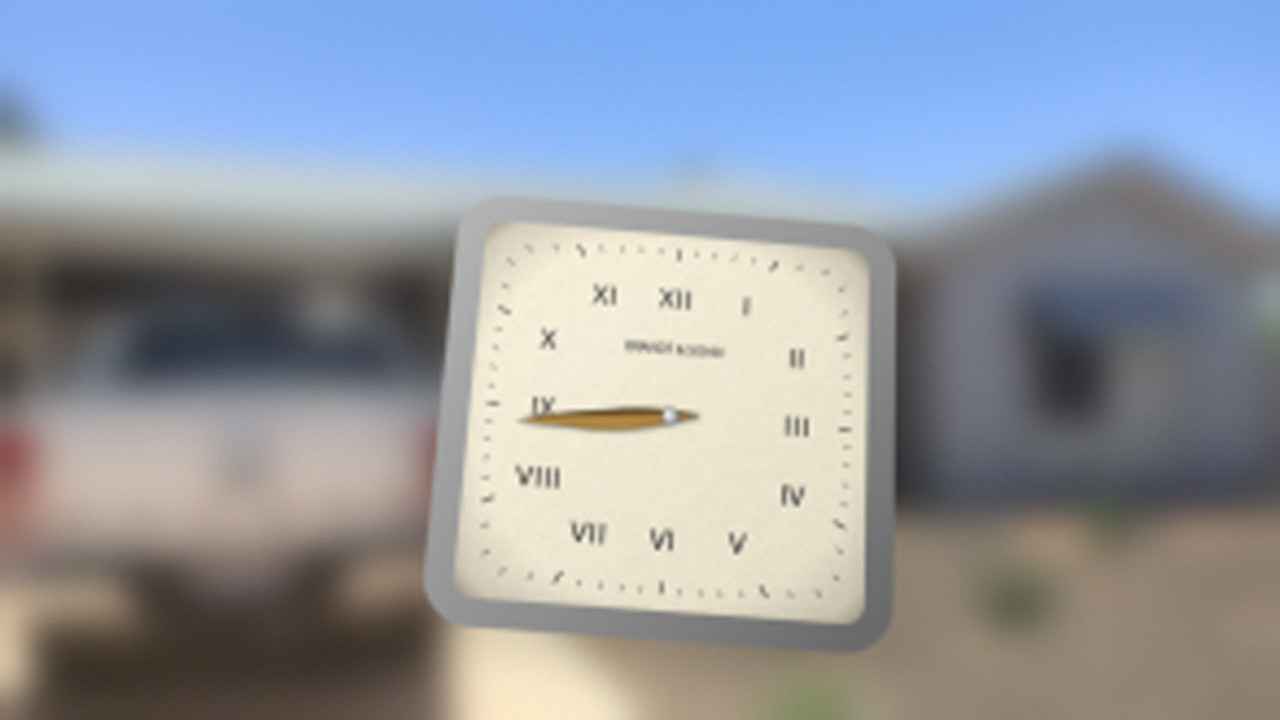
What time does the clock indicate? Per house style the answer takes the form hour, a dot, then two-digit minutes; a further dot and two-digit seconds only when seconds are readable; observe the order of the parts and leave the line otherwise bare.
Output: 8.44
